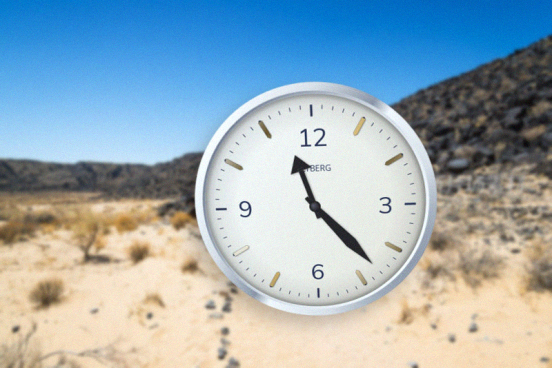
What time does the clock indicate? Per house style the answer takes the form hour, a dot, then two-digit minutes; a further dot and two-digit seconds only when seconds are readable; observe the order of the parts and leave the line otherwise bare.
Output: 11.23
